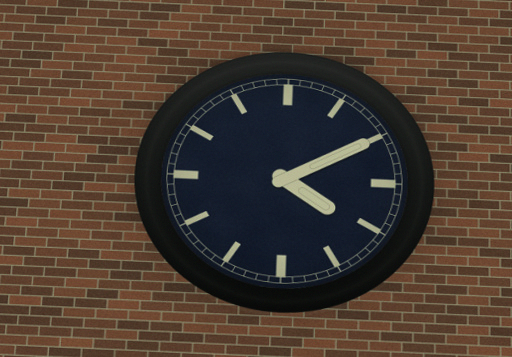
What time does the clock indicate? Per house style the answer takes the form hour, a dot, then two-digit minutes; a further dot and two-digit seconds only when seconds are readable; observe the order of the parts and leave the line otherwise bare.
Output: 4.10
